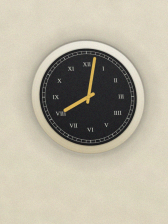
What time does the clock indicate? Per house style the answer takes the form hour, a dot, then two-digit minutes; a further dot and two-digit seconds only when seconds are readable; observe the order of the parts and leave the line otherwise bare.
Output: 8.02
